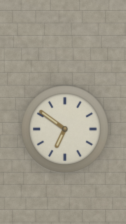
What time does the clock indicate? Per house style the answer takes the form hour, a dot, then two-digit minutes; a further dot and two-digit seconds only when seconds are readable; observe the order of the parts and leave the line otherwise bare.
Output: 6.51
